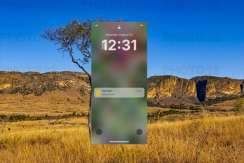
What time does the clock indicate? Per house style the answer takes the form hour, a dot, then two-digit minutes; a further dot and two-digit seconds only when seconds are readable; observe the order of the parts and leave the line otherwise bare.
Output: 12.31
